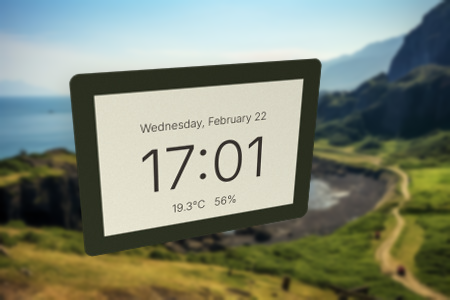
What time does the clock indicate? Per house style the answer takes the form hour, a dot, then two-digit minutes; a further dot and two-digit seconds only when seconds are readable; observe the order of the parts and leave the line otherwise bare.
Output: 17.01
